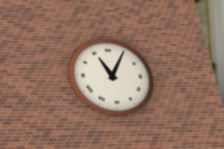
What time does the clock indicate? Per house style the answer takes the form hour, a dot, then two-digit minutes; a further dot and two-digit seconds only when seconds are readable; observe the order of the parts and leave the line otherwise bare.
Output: 11.05
